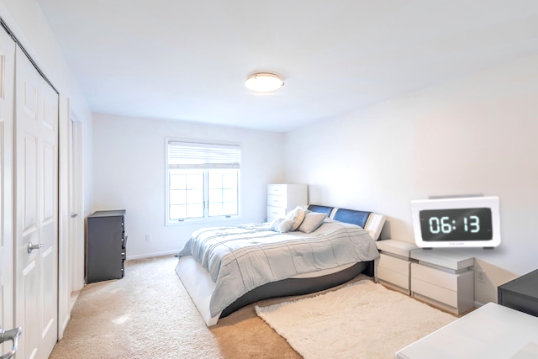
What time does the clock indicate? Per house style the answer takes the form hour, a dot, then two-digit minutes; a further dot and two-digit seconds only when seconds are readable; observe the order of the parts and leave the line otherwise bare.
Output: 6.13
